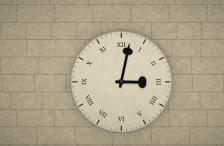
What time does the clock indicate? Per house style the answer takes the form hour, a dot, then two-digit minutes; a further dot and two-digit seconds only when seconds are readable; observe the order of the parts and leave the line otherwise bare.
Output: 3.02
